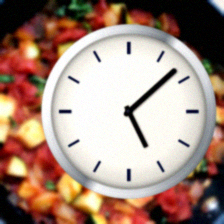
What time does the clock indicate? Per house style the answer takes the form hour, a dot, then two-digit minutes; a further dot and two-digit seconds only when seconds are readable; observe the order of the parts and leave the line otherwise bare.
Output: 5.08
